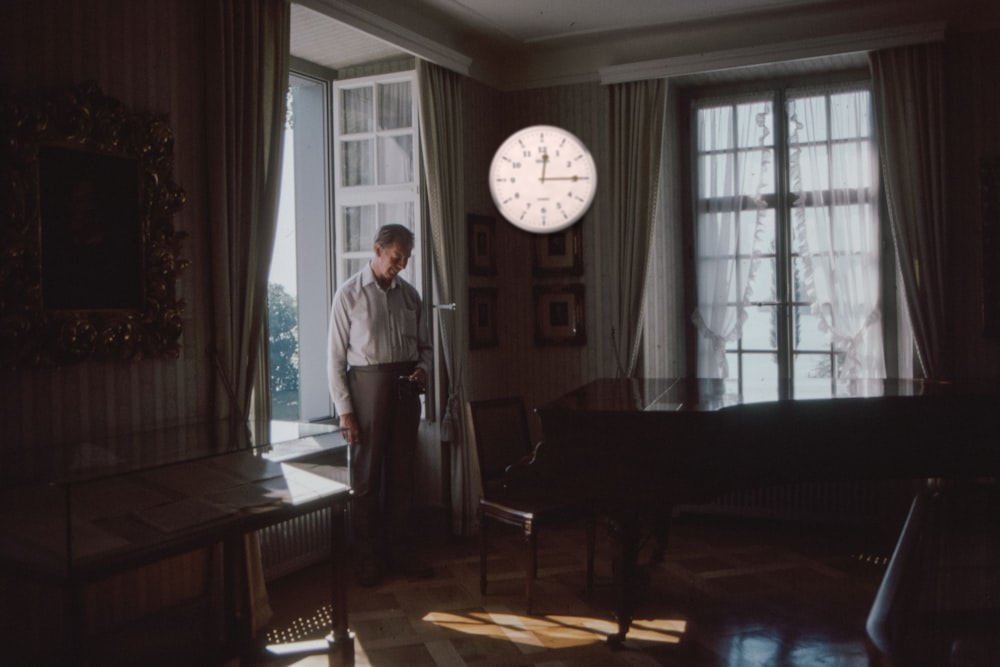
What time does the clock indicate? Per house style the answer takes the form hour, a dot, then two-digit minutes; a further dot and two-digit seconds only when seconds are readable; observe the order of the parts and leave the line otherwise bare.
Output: 12.15
